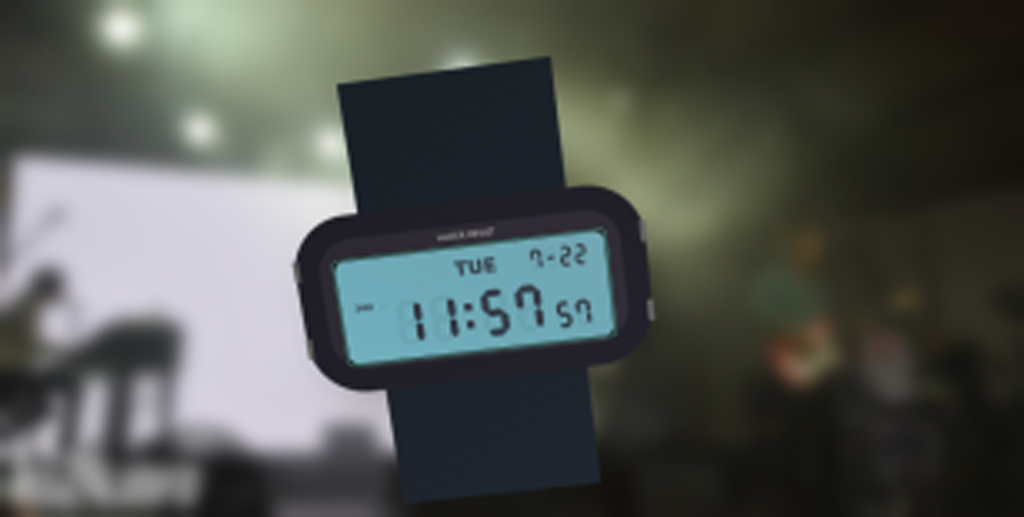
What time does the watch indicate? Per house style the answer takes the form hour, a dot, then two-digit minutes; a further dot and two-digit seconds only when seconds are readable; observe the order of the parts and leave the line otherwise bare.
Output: 11.57.57
